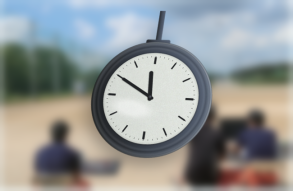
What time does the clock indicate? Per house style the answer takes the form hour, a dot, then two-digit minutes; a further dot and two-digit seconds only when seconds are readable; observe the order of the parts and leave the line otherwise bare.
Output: 11.50
